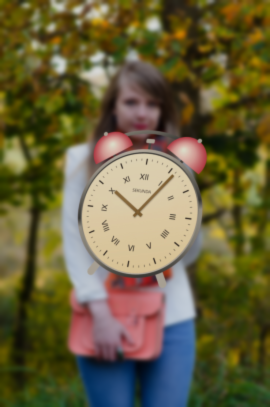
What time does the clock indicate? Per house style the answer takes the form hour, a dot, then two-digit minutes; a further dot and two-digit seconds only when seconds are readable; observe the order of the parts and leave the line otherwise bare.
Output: 10.06
